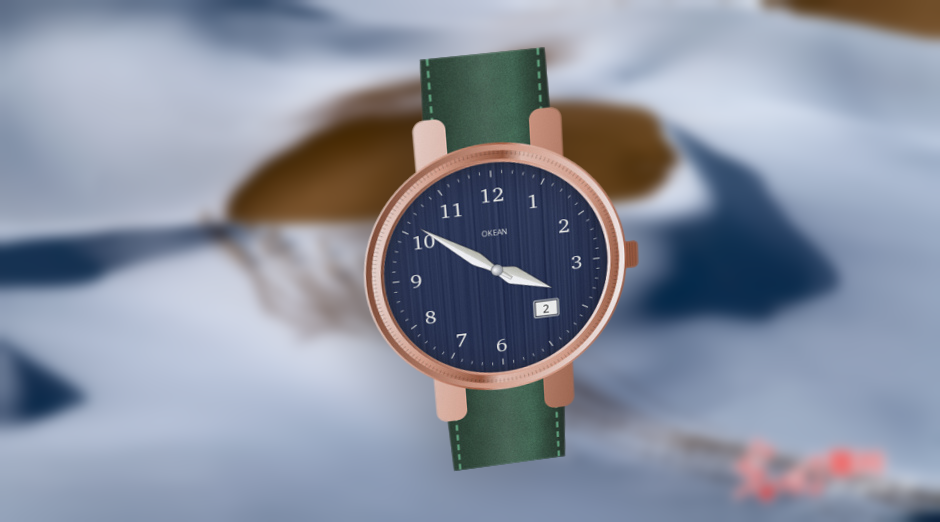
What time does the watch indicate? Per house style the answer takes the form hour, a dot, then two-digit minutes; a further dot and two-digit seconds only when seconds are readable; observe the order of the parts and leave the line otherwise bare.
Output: 3.51
